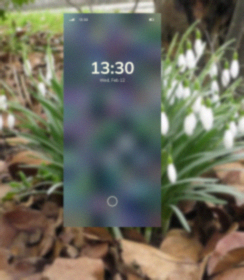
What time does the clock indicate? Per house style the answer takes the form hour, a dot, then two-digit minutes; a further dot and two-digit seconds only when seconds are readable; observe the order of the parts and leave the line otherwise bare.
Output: 13.30
